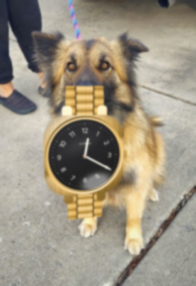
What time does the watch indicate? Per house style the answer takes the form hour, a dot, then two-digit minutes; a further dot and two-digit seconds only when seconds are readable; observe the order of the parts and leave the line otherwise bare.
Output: 12.20
